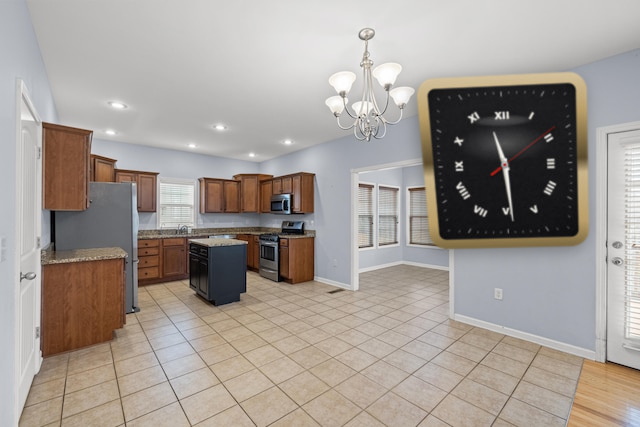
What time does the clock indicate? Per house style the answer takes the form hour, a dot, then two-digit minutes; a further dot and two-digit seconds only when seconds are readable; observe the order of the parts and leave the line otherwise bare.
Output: 11.29.09
